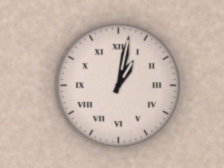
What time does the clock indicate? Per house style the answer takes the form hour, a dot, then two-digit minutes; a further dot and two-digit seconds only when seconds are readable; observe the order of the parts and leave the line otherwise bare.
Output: 1.02
